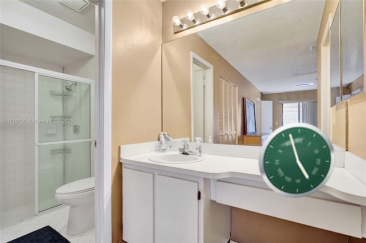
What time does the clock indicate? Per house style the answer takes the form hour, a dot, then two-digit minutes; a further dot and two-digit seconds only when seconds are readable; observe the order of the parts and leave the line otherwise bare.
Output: 4.57
